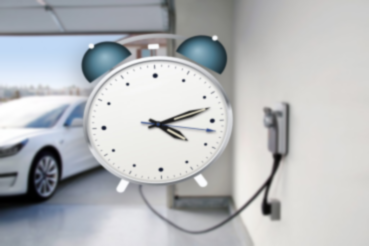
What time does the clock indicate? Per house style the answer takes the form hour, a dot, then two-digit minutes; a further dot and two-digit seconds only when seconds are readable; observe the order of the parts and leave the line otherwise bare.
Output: 4.12.17
